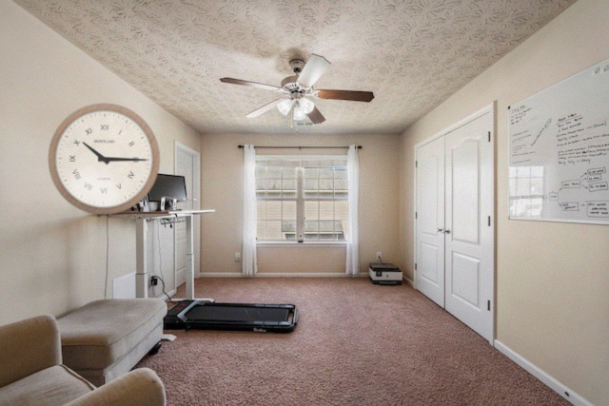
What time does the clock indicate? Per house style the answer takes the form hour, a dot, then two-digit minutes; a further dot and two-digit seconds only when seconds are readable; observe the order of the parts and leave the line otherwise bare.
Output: 10.15
